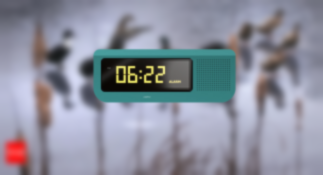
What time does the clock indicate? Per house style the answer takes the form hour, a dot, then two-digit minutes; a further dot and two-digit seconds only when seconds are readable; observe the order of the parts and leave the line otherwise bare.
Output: 6.22
